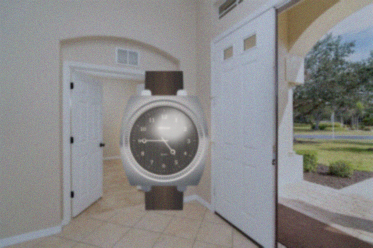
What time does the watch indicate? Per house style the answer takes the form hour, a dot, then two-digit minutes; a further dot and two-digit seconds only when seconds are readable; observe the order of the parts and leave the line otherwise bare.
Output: 4.45
